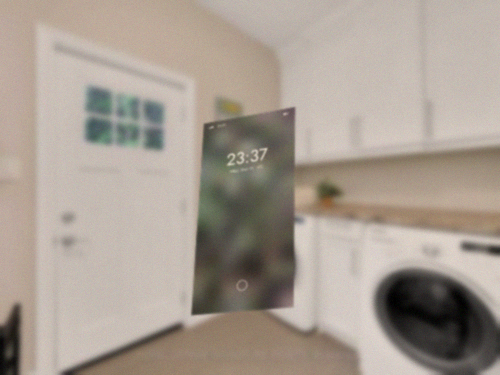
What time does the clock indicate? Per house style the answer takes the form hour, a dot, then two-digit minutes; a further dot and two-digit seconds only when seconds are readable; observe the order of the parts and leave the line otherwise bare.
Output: 23.37
